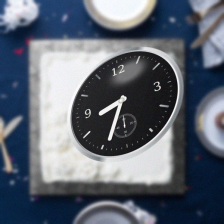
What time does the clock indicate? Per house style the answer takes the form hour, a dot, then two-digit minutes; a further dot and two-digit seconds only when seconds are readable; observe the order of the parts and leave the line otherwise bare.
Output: 8.34
